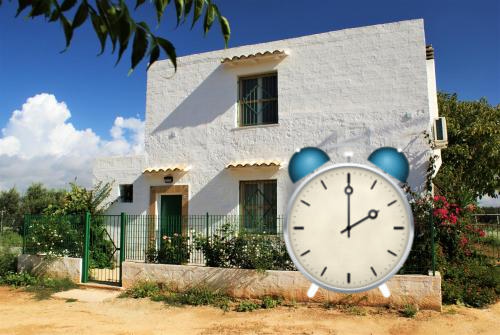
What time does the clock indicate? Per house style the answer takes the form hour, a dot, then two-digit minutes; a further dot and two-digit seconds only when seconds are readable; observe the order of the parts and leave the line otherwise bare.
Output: 2.00
